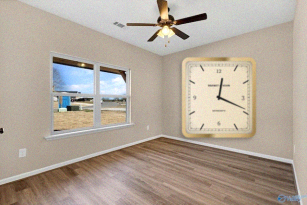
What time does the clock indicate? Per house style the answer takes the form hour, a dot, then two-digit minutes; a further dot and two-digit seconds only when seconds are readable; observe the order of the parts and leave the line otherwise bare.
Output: 12.19
